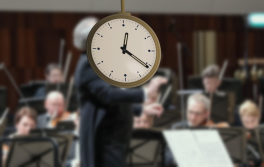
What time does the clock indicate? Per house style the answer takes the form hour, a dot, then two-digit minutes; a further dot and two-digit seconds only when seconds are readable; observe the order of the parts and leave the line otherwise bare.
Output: 12.21
